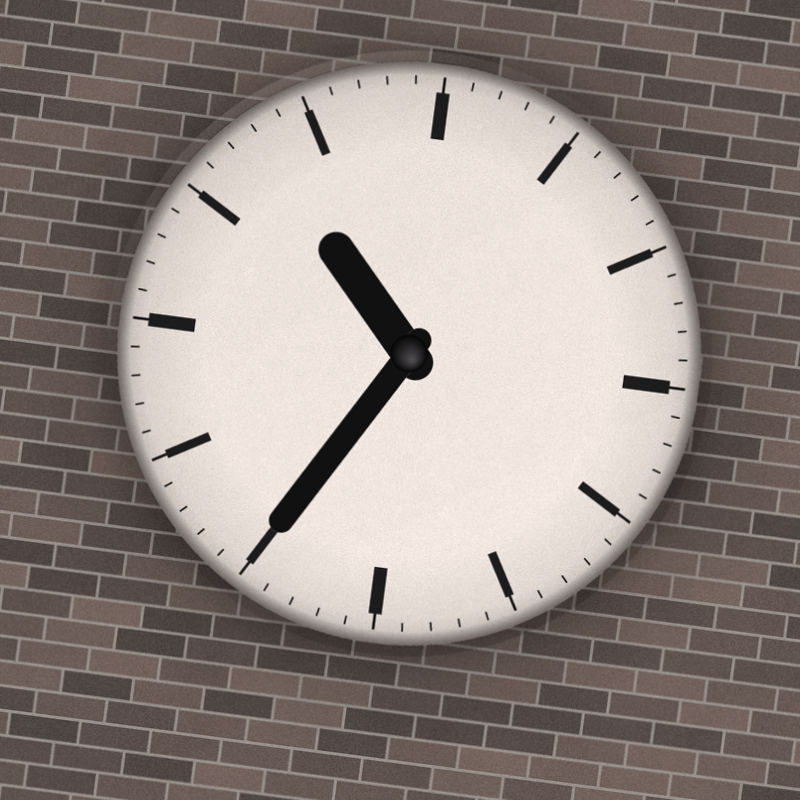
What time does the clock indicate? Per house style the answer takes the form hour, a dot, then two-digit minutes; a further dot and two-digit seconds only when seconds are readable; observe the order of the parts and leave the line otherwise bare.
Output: 10.35
